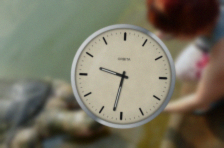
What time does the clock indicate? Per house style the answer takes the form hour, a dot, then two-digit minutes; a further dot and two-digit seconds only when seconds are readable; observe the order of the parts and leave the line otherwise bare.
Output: 9.32
